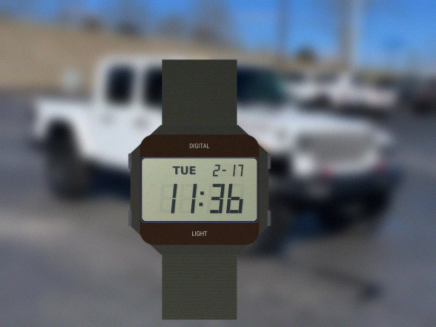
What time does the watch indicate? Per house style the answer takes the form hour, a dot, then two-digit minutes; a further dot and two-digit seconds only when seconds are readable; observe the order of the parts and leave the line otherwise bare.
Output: 11.36
